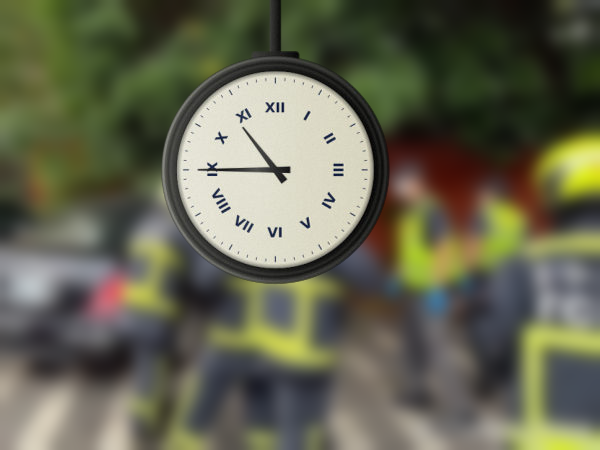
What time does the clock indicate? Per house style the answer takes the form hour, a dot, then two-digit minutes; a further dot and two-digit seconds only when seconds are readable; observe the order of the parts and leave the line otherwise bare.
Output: 10.45
